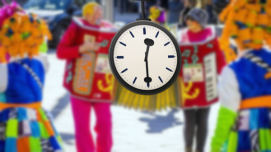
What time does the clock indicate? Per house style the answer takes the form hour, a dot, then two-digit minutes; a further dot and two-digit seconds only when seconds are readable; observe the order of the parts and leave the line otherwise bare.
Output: 12.30
